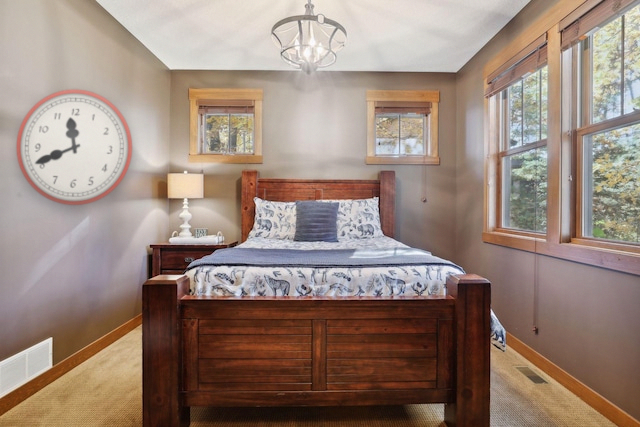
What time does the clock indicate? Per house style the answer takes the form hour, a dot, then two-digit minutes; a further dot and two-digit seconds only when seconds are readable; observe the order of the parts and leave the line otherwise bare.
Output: 11.41
